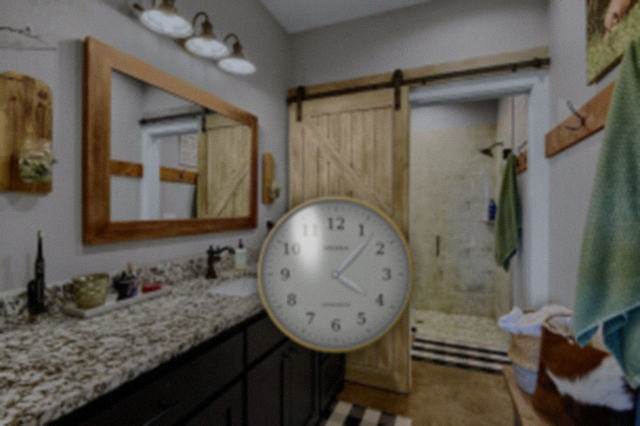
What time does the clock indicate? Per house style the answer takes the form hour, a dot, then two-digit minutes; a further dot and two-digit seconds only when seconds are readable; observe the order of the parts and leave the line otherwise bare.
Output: 4.07
